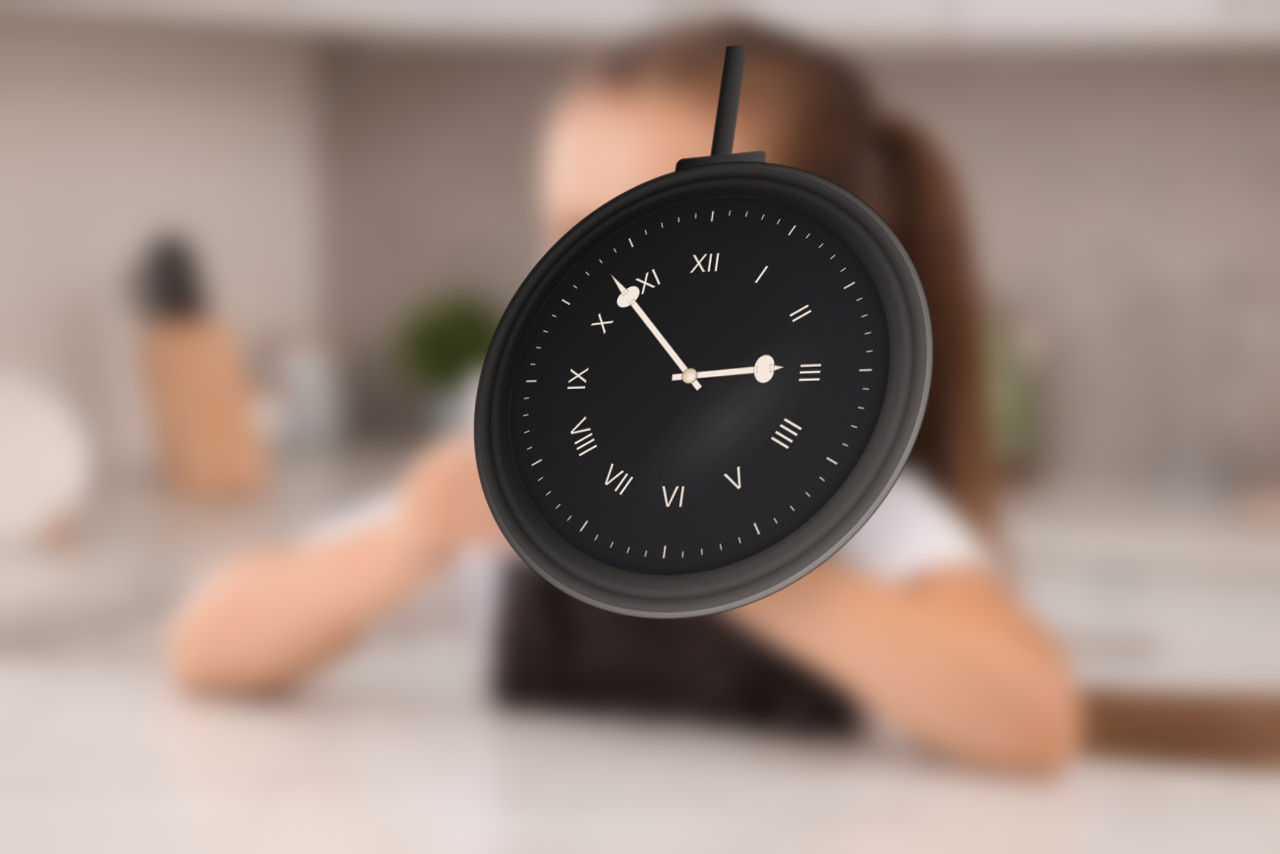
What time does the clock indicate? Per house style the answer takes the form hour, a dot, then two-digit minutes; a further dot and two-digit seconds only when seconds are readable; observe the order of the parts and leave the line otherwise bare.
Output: 2.53
